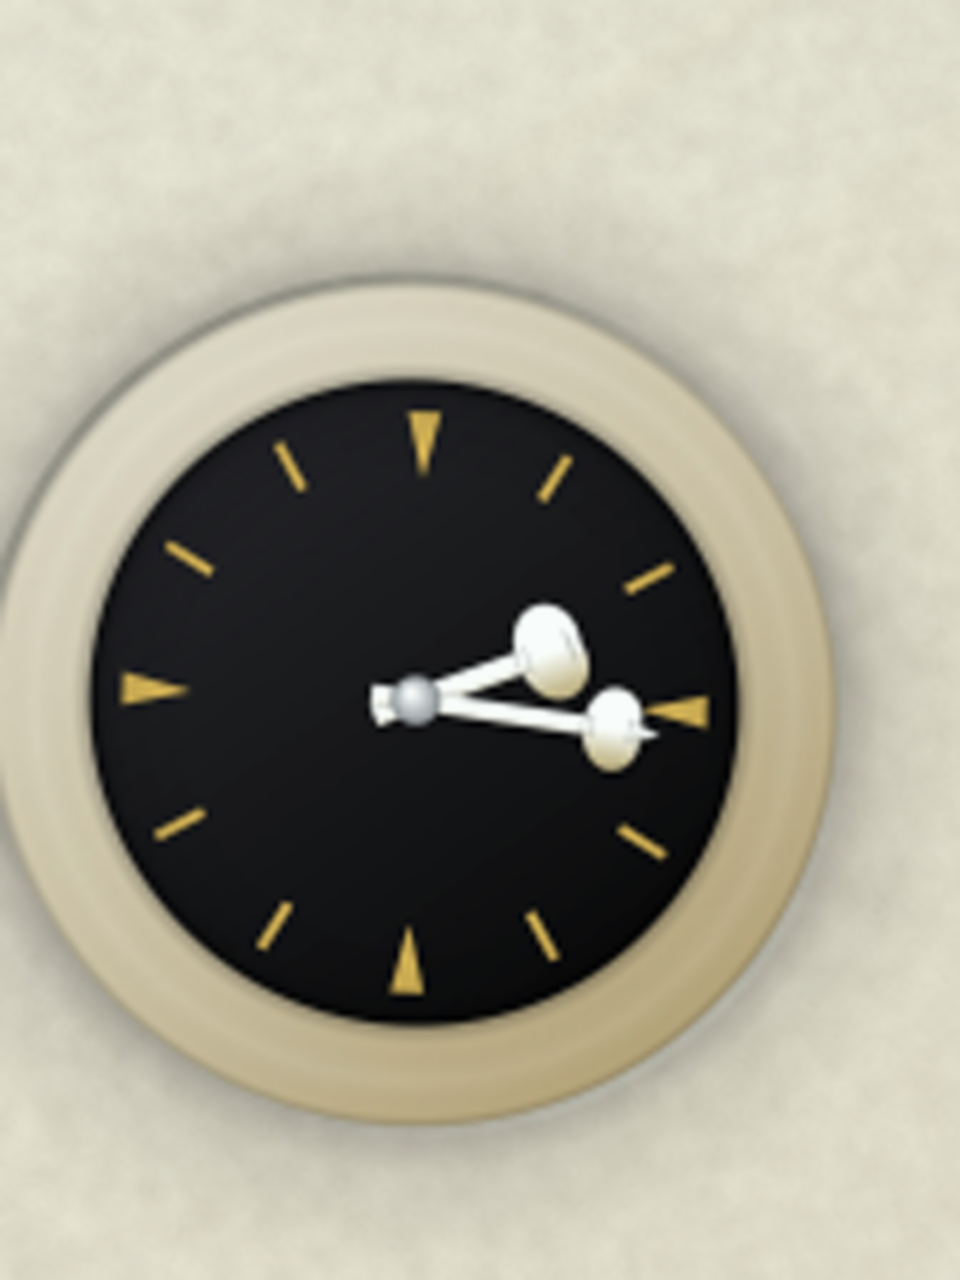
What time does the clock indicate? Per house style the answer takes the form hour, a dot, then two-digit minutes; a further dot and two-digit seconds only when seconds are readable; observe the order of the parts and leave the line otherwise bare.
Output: 2.16
